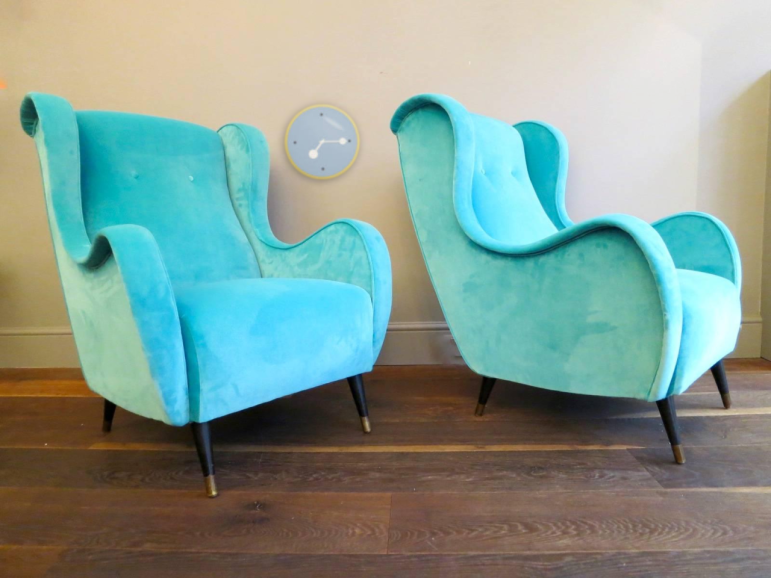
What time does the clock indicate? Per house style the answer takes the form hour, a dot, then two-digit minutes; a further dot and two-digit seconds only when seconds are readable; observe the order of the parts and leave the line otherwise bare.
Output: 7.15
